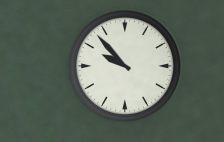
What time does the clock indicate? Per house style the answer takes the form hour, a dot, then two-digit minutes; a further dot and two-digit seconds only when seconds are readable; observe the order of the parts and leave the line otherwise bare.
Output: 9.53
